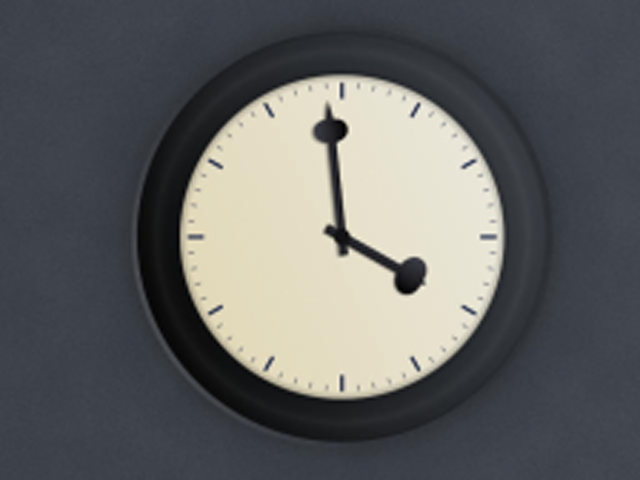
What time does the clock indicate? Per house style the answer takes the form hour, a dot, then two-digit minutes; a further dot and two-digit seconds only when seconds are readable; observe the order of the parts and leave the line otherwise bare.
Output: 3.59
